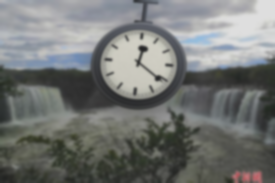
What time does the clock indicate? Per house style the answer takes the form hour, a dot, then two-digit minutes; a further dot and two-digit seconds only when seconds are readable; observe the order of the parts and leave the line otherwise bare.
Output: 12.21
